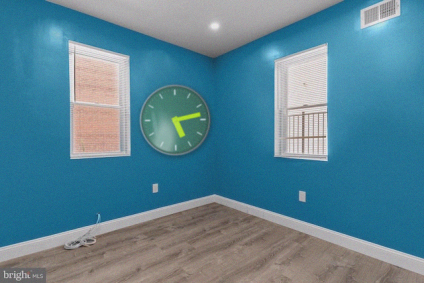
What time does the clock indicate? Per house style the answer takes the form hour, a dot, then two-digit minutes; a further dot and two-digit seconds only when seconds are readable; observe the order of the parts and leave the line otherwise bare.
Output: 5.13
